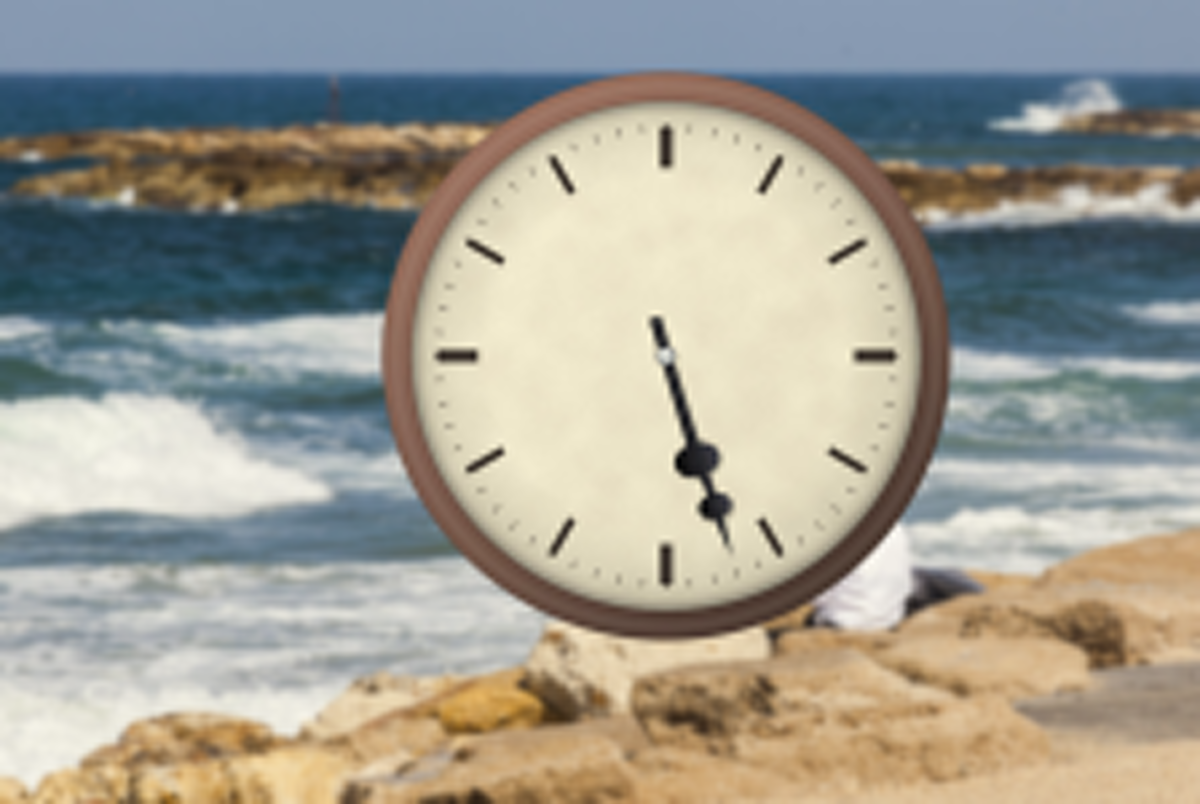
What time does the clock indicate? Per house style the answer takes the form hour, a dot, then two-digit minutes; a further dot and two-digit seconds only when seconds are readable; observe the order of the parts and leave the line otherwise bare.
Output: 5.27
